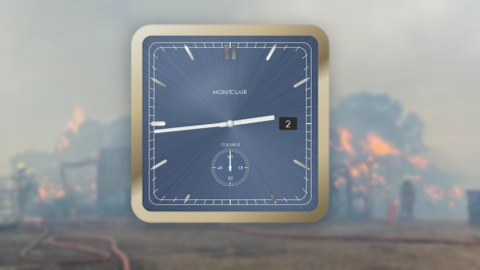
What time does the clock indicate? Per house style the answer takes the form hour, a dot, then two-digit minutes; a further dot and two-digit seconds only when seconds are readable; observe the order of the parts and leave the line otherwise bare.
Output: 2.44
